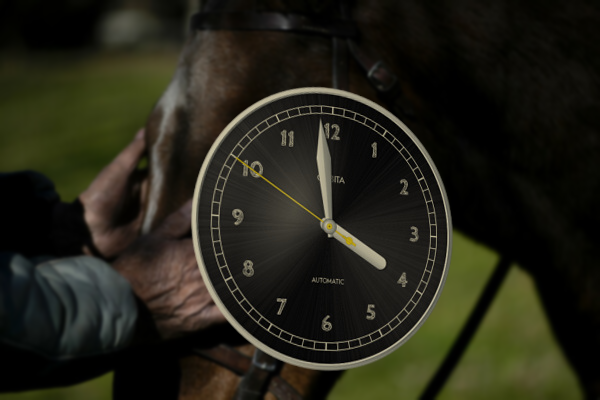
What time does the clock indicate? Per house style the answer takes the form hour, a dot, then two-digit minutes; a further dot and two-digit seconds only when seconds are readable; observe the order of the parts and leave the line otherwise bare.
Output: 3.58.50
